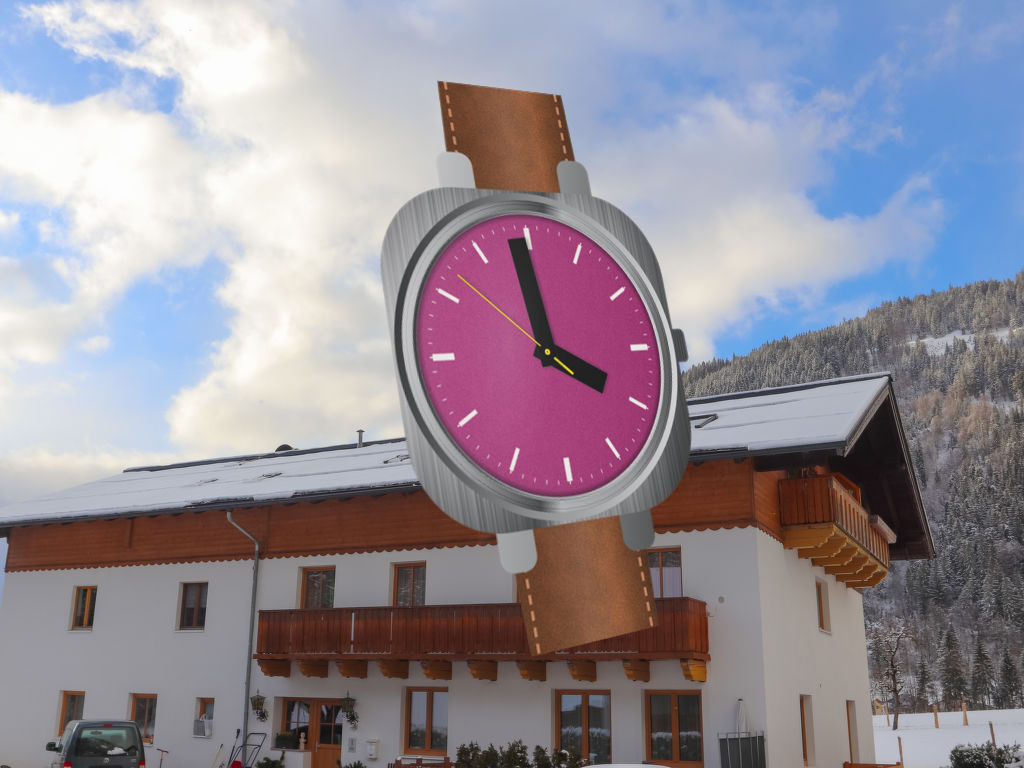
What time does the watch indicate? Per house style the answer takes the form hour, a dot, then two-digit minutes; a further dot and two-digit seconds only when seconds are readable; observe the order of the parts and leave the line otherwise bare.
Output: 3.58.52
